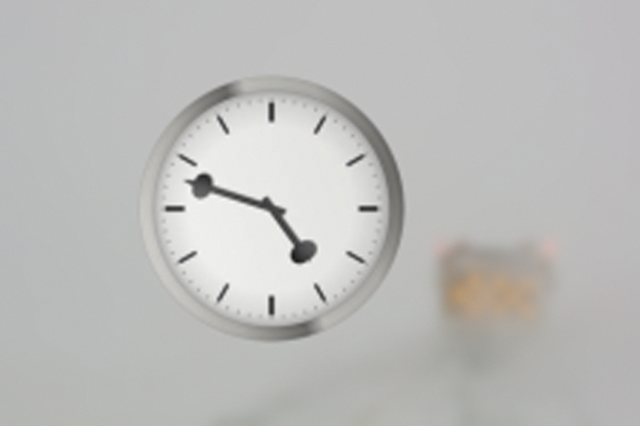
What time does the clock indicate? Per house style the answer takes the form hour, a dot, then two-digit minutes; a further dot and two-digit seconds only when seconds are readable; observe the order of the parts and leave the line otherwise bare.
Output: 4.48
